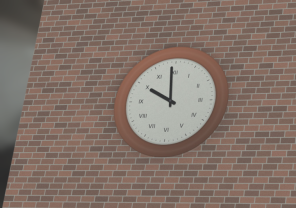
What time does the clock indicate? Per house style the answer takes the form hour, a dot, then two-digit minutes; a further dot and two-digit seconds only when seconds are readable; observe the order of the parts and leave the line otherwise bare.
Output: 9.59
